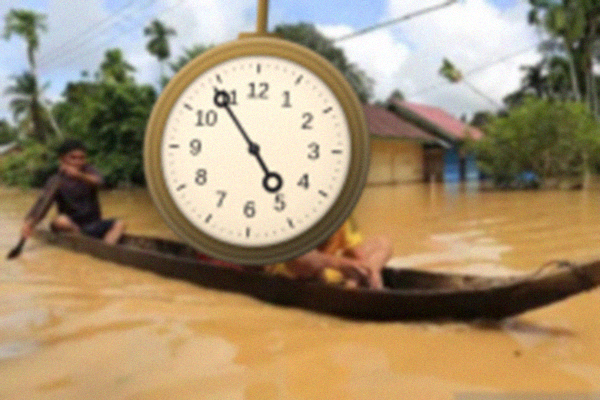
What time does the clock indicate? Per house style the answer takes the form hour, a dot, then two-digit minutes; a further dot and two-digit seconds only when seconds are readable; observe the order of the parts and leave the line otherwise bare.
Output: 4.54
